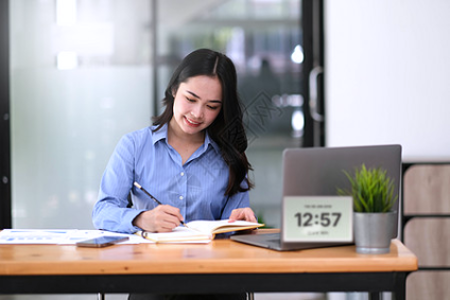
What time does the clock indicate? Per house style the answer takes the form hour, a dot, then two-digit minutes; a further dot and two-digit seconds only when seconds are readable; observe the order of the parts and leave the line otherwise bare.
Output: 12.57
